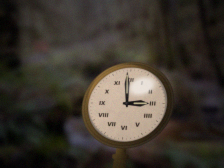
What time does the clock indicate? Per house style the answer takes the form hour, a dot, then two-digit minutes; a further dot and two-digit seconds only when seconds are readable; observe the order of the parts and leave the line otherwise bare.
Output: 2.59
